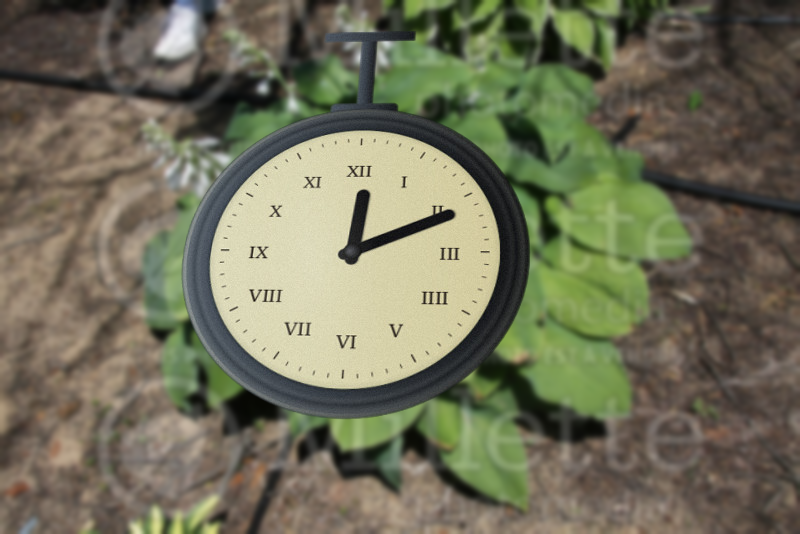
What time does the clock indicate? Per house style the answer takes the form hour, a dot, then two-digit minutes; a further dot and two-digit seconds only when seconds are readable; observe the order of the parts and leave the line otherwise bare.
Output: 12.11
